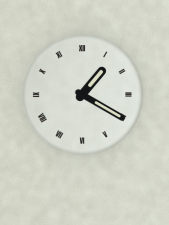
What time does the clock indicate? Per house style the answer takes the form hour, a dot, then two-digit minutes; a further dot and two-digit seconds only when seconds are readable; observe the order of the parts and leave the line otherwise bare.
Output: 1.20
